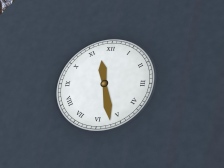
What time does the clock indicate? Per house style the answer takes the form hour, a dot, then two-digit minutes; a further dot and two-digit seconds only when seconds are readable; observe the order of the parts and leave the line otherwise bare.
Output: 11.27
